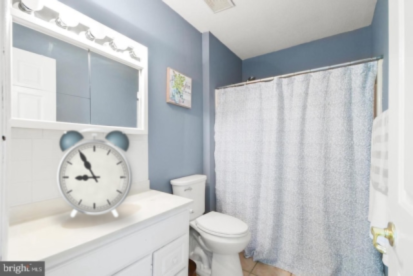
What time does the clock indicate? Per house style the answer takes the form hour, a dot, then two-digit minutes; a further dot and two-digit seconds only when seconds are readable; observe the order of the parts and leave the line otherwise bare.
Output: 8.55
